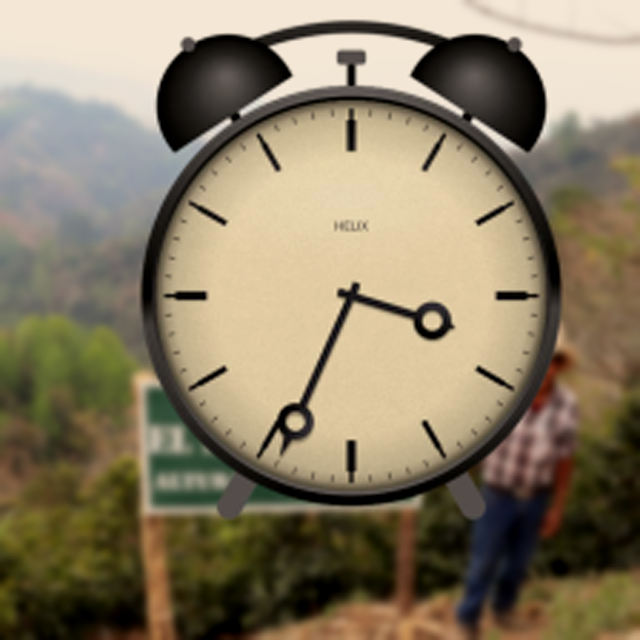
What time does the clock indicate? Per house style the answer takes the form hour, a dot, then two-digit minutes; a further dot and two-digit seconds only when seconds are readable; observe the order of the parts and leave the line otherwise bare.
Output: 3.34
